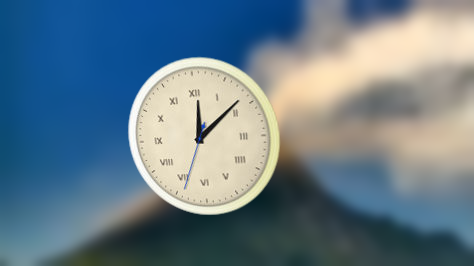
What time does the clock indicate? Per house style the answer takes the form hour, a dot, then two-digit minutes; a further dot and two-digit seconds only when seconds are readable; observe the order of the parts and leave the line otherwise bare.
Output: 12.08.34
